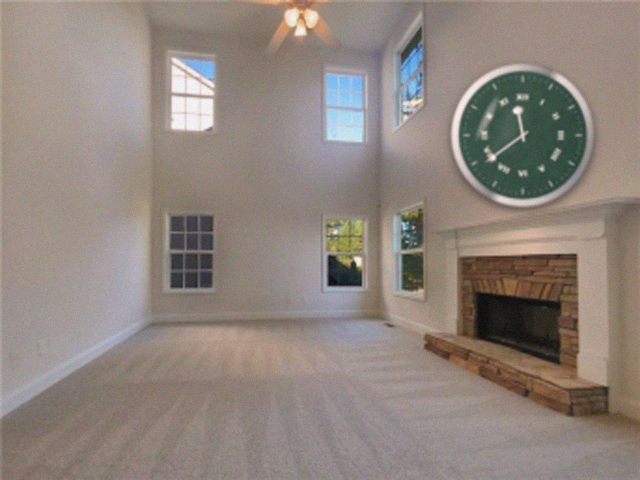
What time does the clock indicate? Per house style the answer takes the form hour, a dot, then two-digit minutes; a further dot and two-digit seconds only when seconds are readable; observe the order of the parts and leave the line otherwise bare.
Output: 11.39
